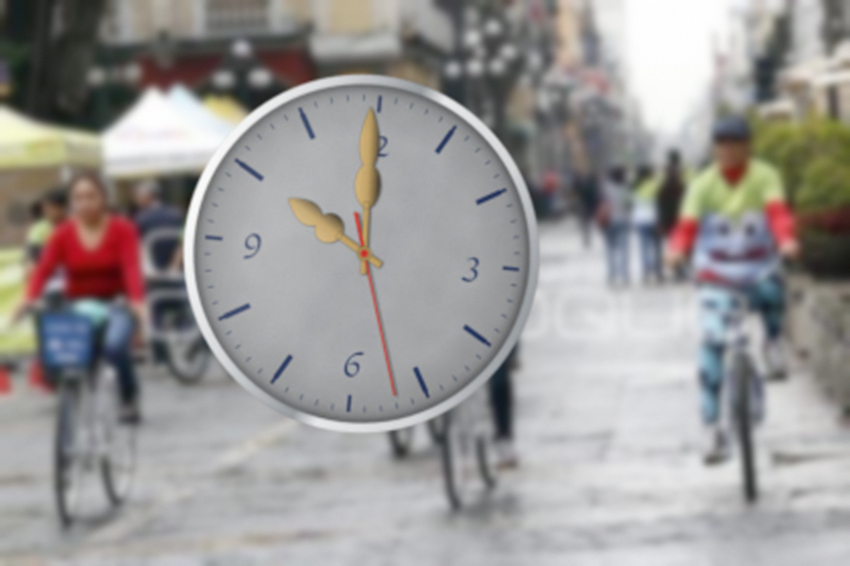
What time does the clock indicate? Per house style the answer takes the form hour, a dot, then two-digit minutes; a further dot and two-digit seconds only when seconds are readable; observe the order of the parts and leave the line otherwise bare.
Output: 9.59.27
